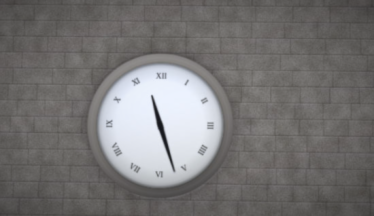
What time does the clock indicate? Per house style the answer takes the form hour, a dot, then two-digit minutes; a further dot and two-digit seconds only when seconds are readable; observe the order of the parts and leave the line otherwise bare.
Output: 11.27
